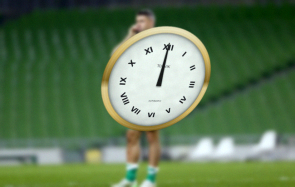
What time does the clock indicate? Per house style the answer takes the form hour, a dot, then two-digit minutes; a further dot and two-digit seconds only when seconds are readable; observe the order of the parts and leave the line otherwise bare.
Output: 12.00
